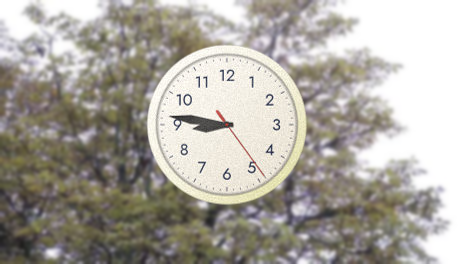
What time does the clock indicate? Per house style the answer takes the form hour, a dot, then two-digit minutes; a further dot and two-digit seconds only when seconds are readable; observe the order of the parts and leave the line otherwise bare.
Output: 8.46.24
